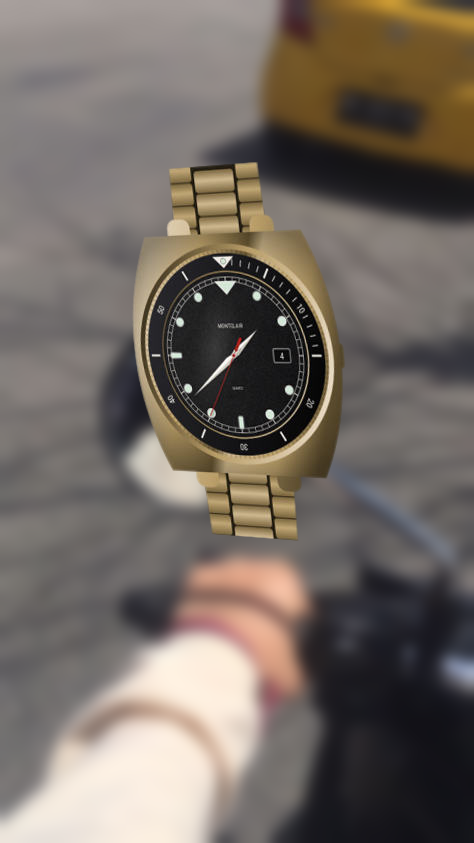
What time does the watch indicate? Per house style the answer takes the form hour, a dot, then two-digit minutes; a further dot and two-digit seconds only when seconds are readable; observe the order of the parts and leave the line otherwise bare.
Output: 1.38.35
